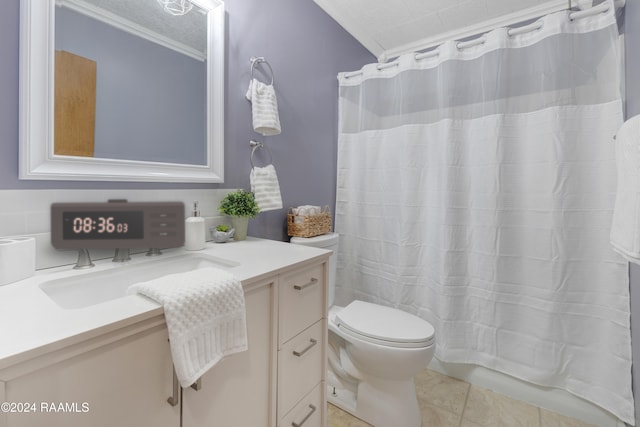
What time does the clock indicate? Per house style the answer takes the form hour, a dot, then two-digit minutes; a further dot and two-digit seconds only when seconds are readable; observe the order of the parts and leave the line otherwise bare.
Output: 8.36
